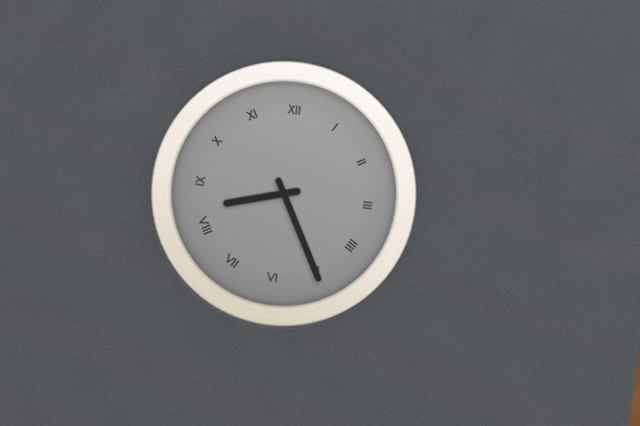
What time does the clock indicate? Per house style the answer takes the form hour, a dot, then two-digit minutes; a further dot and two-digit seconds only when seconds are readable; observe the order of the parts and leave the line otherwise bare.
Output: 8.25
